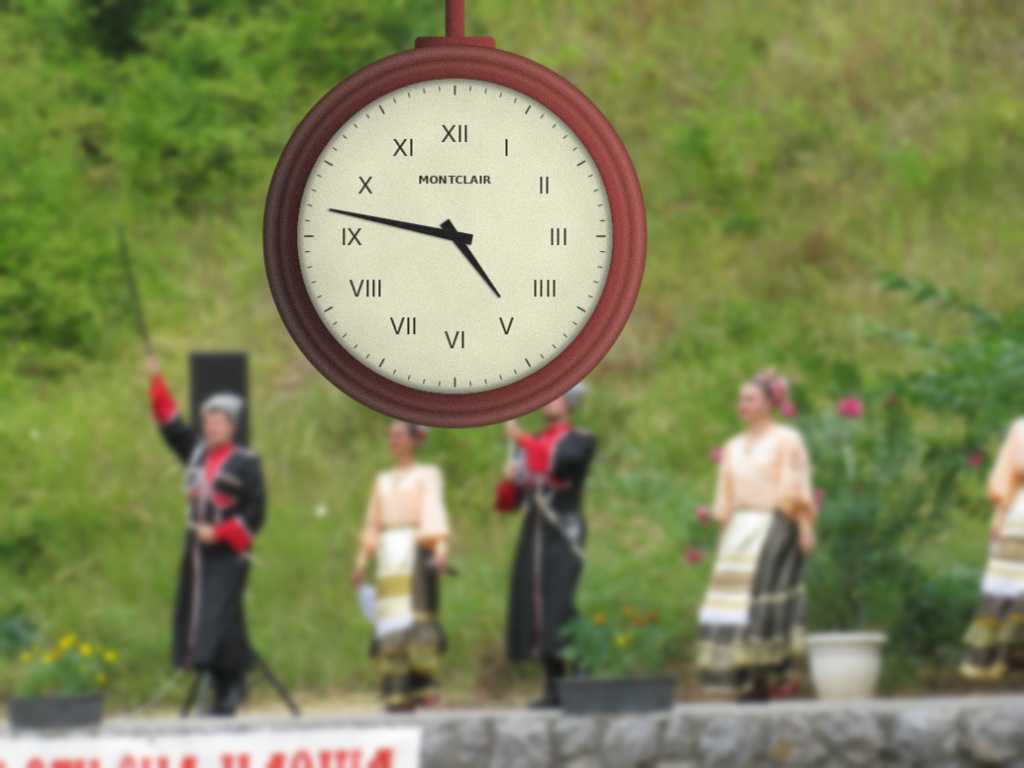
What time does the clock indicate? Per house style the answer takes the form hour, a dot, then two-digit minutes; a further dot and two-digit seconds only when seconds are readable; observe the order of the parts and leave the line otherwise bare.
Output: 4.47
